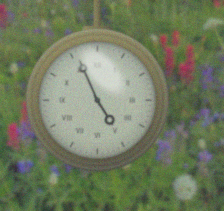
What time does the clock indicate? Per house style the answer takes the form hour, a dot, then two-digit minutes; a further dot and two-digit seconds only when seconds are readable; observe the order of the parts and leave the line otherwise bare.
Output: 4.56
